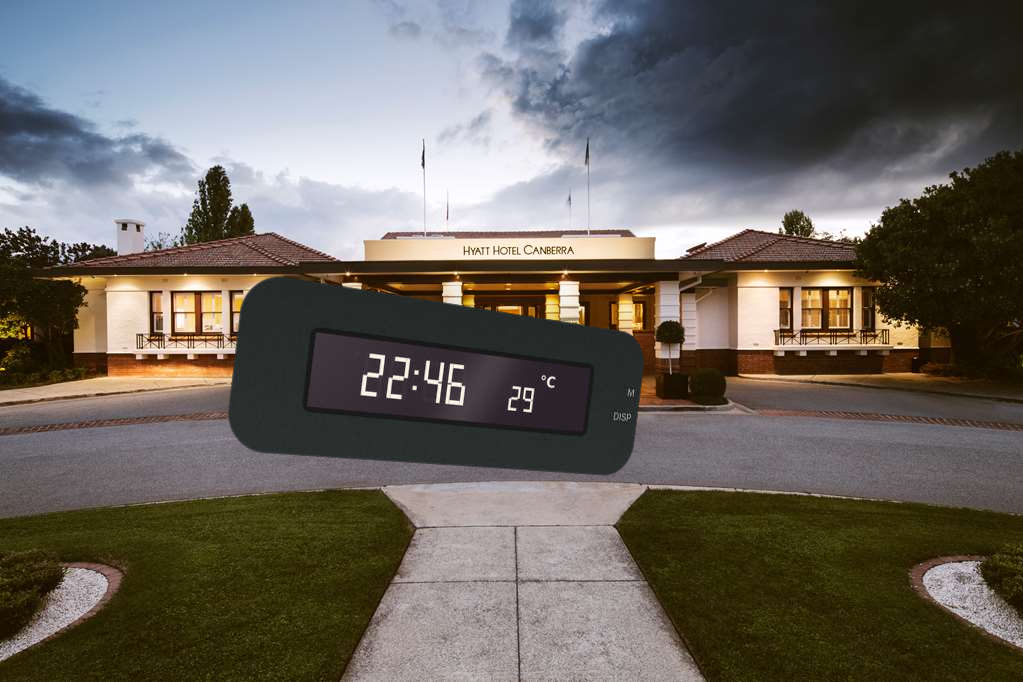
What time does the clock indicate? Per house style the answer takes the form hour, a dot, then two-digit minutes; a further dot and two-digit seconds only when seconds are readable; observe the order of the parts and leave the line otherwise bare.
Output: 22.46
